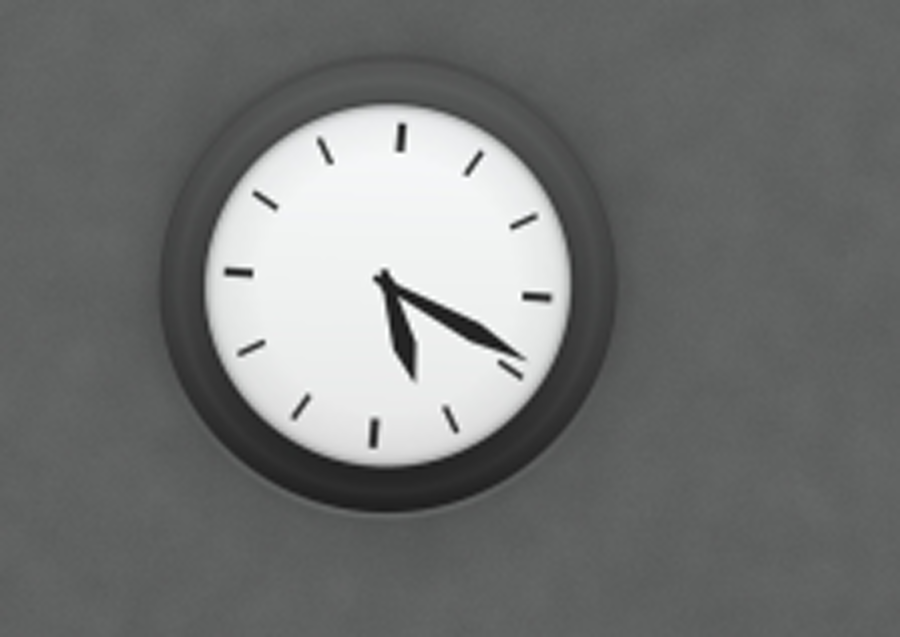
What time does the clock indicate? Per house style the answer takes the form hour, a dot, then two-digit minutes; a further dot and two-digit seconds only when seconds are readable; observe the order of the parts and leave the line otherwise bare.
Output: 5.19
